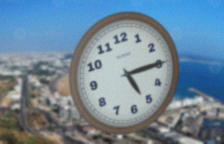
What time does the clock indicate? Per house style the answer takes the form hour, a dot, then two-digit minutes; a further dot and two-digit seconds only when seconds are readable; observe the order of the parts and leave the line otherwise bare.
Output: 5.15
